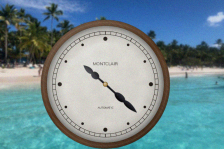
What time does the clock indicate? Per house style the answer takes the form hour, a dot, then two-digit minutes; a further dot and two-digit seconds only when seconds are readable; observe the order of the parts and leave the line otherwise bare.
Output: 10.22
